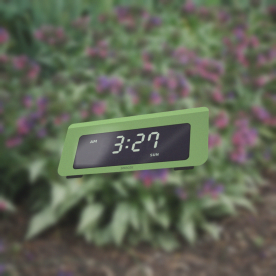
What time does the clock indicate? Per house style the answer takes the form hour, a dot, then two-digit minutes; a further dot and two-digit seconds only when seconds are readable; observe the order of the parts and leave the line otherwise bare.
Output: 3.27
